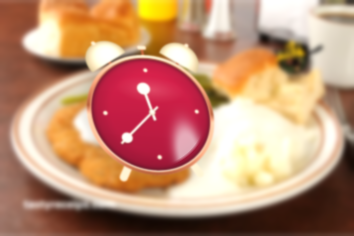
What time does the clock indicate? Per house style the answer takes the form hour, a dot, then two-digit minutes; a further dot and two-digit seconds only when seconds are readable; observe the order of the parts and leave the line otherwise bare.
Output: 11.38
